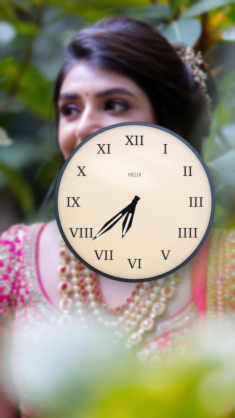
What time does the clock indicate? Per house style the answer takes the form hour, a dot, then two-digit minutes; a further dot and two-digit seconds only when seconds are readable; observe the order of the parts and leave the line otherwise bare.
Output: 6.38
